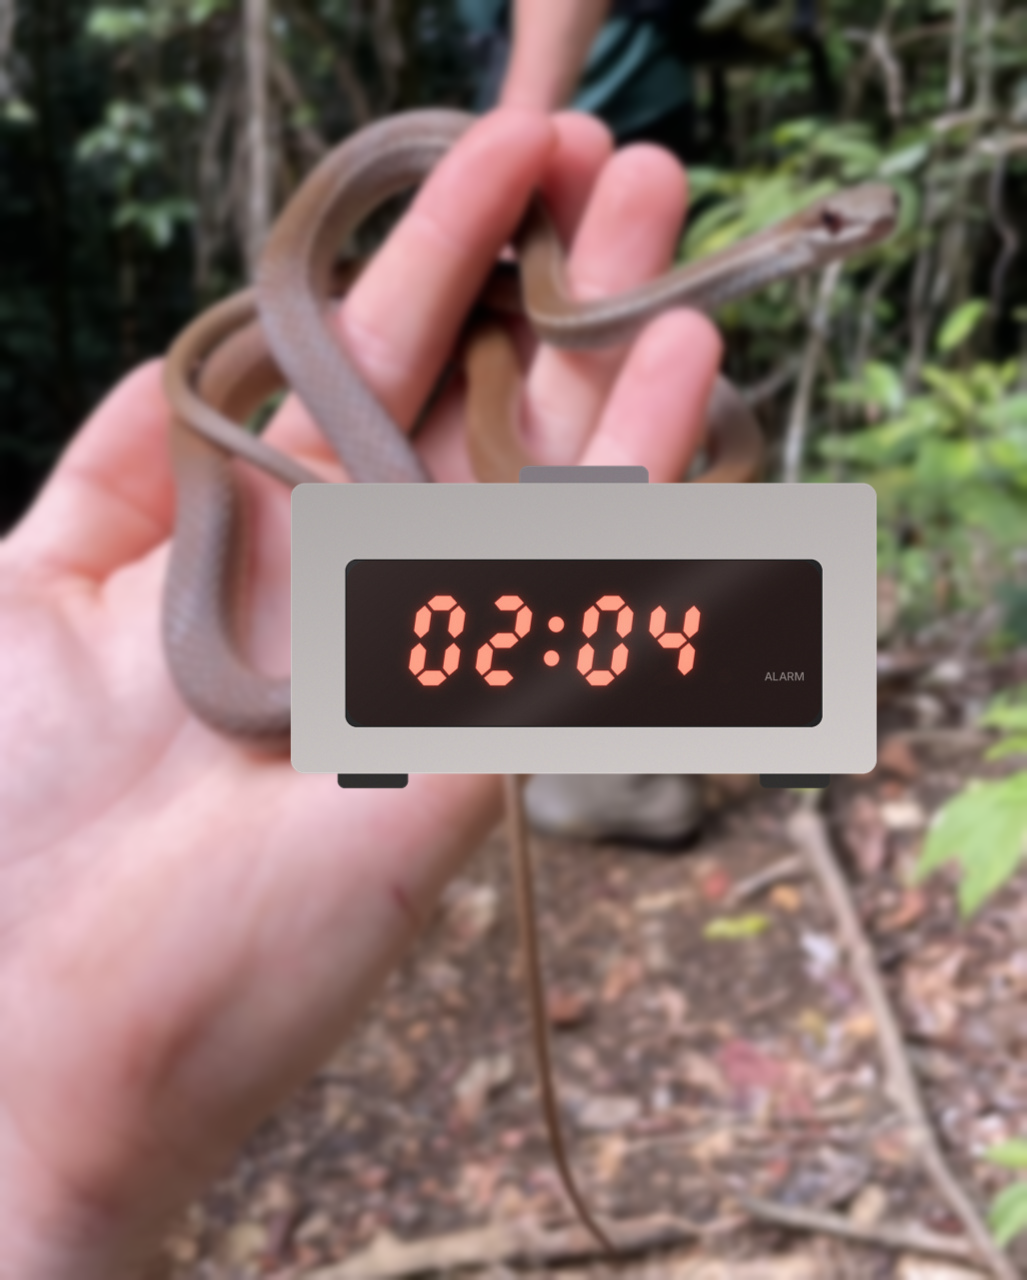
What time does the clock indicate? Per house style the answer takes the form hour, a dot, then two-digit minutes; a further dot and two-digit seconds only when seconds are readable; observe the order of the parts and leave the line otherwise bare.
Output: 2.04
